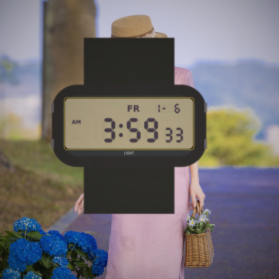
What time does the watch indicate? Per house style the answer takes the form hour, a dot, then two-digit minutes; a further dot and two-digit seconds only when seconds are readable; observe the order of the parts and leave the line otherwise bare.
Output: 3.59.33
